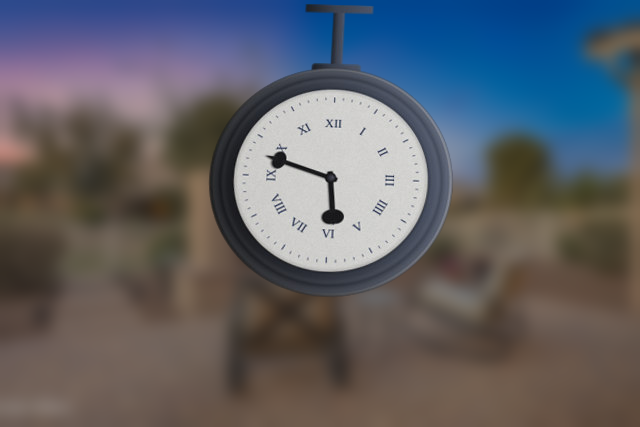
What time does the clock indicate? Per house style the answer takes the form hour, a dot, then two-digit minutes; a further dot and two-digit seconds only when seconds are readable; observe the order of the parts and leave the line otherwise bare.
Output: 5.48
